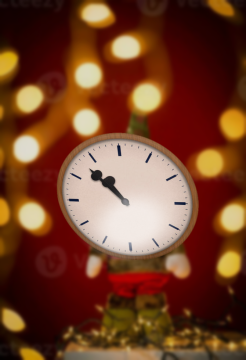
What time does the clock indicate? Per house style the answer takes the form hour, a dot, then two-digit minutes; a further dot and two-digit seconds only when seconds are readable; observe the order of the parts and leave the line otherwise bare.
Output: 10.53
